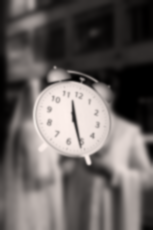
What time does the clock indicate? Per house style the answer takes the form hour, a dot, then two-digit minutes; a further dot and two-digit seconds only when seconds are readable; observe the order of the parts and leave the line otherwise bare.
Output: 11.26
